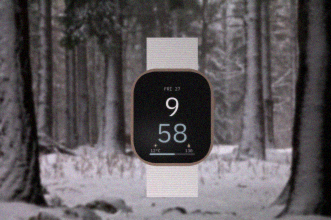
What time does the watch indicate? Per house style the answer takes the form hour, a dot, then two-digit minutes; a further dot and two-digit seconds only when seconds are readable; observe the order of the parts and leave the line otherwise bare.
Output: 9.58
